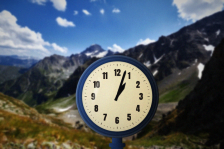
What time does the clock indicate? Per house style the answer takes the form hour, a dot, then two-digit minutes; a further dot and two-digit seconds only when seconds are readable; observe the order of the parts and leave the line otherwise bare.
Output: 1.03
